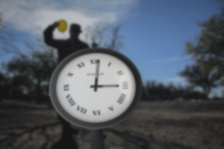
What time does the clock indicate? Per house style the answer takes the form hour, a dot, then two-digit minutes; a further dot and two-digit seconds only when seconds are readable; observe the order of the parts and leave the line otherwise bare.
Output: 3.01
